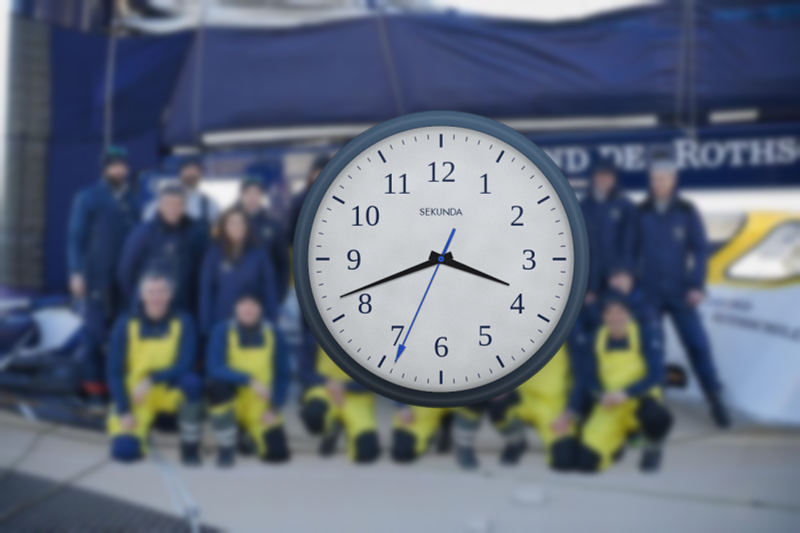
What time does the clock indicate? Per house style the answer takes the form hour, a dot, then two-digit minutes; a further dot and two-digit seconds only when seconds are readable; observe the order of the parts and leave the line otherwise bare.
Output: 3.41.34
